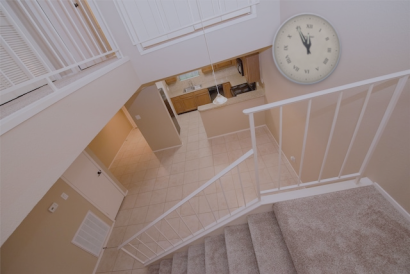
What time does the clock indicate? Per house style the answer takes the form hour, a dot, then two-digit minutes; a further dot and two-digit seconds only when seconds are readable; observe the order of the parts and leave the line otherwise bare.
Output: 11.55
